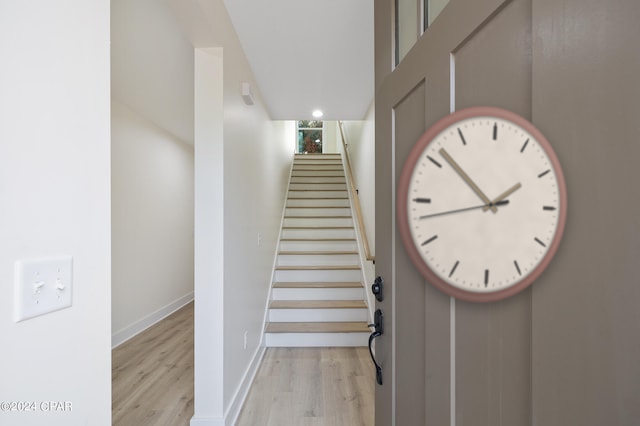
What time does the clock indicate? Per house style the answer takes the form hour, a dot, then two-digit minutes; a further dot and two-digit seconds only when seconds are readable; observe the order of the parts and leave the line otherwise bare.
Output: 1.51.43
